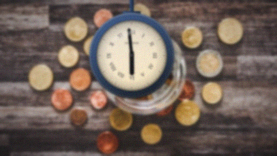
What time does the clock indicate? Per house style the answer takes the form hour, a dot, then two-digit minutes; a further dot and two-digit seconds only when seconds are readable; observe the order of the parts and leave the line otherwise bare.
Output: 5.59
